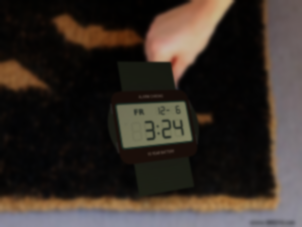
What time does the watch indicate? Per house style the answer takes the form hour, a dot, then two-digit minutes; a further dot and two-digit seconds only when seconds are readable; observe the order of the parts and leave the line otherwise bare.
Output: 3.24
